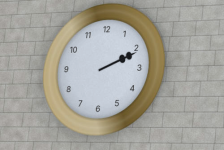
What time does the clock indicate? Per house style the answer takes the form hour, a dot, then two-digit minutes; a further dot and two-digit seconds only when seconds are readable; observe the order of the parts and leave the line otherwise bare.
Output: 2.11
